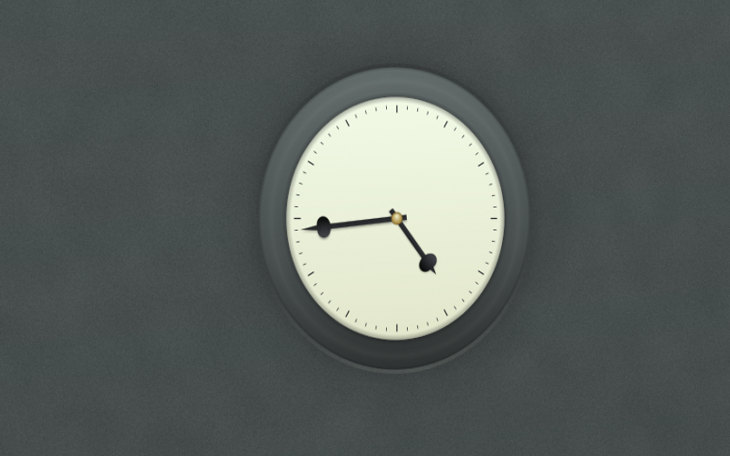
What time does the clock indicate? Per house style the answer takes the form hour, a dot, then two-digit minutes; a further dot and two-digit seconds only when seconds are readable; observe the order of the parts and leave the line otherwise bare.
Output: 4.44
